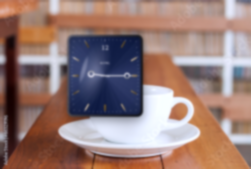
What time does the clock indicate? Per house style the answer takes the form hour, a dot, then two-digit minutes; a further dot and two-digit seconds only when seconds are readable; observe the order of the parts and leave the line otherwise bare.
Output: 9.15
